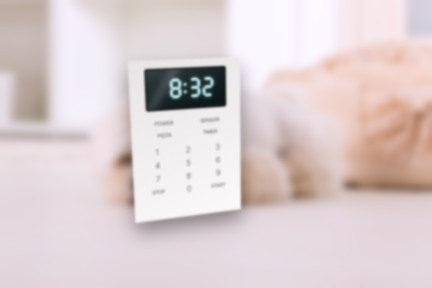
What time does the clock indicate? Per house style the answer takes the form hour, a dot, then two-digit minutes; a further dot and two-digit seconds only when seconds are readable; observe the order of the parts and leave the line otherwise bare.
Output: 8.32
